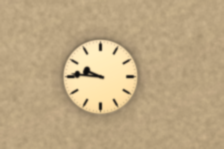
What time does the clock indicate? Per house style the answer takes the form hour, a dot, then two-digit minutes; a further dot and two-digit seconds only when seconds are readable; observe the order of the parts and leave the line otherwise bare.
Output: 9.46
